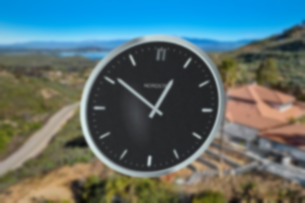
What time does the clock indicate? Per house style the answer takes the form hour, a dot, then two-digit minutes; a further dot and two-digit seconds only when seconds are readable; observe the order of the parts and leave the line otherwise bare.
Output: 12.51
